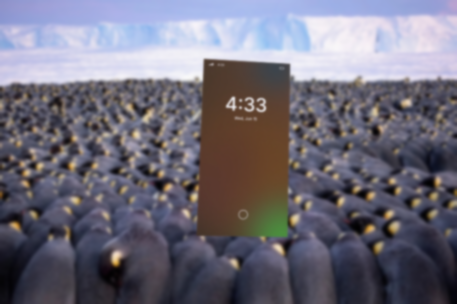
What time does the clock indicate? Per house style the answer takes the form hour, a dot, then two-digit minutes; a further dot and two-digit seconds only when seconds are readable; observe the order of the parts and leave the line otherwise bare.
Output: 4.33
